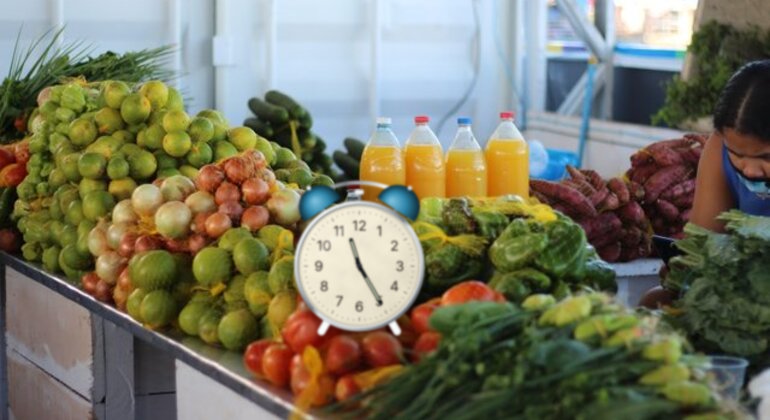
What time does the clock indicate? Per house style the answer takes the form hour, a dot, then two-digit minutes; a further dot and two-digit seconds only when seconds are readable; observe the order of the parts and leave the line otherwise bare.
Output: 11.25
